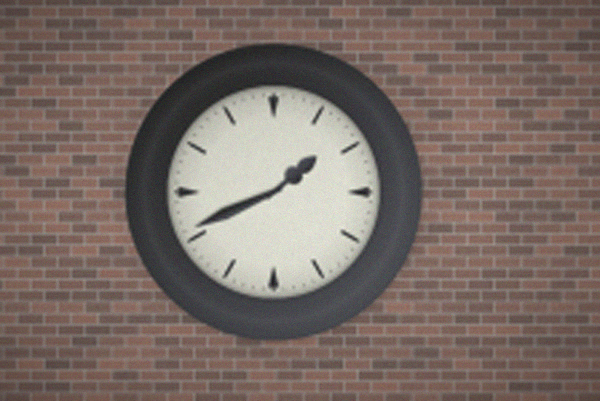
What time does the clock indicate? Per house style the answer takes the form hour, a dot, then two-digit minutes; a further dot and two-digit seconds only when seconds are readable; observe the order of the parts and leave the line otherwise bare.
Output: 1.41
